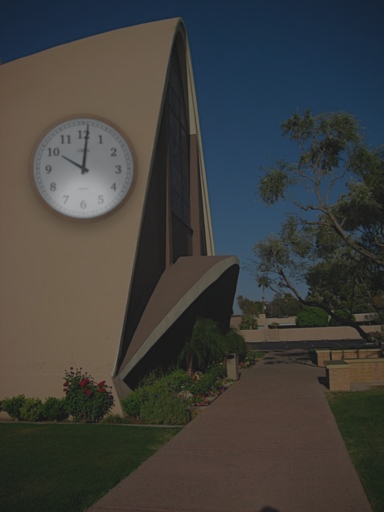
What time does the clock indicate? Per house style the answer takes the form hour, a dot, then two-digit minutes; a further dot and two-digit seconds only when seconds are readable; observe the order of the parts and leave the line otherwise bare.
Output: 10.01
